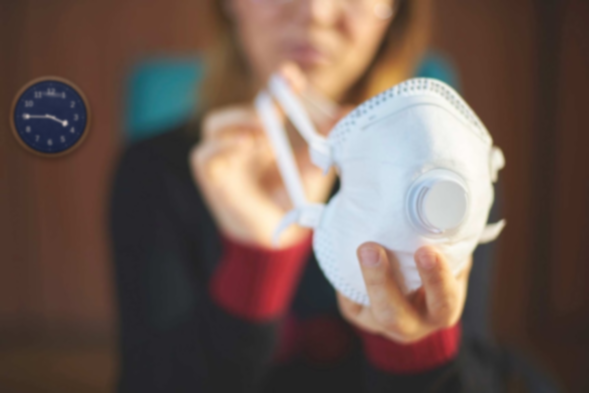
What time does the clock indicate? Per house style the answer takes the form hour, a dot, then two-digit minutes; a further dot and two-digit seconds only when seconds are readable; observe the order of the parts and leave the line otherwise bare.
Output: 3.45
